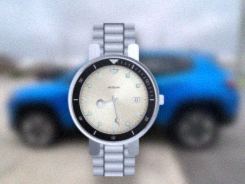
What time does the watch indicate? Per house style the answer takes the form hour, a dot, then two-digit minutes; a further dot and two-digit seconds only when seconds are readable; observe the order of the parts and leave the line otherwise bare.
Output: 8.28
